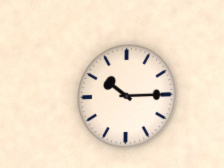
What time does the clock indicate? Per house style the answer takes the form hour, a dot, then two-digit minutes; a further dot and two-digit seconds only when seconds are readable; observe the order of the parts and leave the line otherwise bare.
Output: 10.15
